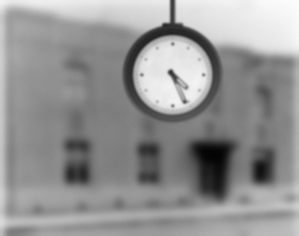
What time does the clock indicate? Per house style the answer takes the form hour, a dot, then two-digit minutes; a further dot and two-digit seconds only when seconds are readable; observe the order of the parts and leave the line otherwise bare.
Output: 4.26
